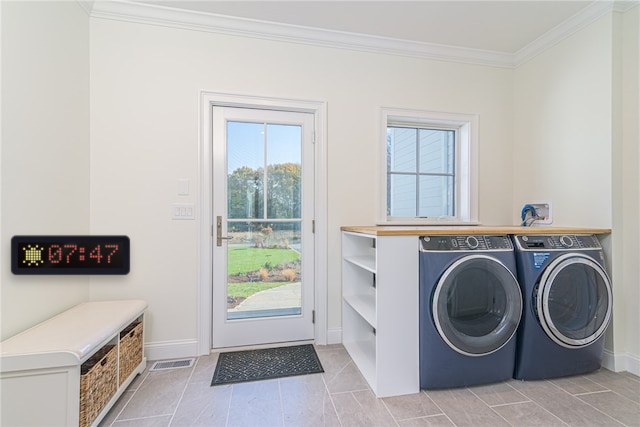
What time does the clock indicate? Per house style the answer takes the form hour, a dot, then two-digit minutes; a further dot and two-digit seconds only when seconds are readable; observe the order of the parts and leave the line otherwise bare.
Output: 7.47
